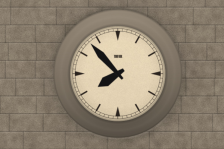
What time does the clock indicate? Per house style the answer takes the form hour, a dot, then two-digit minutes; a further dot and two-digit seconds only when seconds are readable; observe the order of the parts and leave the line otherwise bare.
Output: 7.53
